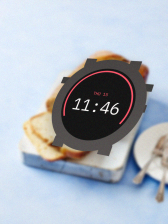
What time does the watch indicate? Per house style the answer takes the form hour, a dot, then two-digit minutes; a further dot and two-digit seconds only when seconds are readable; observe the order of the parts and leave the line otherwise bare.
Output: 11.46
